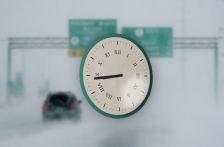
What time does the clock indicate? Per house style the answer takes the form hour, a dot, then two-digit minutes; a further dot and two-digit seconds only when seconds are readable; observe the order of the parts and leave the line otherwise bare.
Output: 8.44
